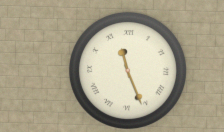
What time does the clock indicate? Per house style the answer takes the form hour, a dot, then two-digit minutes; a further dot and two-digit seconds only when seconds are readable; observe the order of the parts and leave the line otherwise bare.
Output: 11.26
